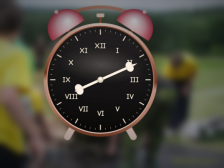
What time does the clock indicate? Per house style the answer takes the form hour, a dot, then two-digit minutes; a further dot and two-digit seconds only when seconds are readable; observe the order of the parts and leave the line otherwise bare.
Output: 8.11
